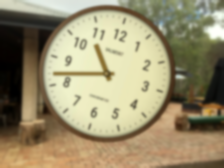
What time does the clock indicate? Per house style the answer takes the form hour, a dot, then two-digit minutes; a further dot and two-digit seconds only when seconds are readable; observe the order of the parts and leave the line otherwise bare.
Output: 10.42
